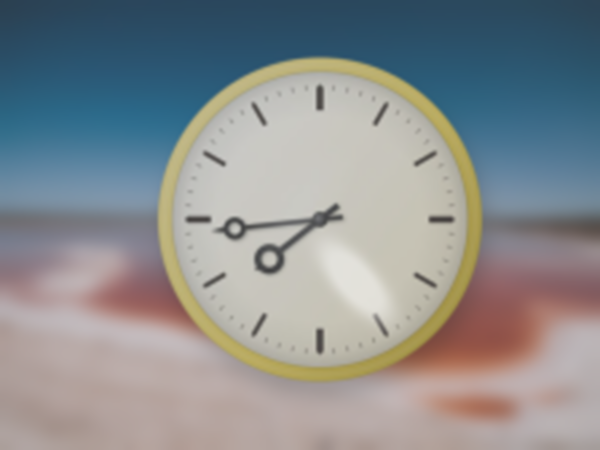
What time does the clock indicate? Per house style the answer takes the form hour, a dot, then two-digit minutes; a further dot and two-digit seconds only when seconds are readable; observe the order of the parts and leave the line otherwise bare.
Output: 7.44
